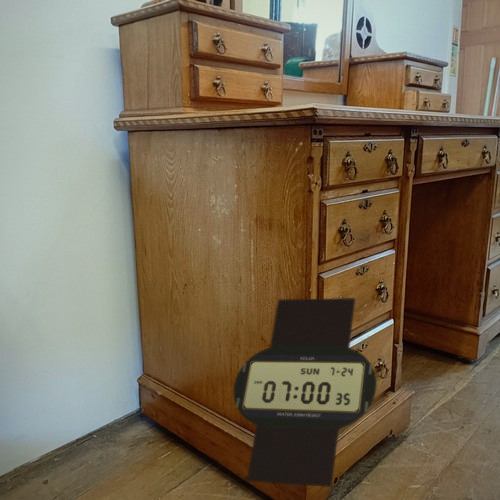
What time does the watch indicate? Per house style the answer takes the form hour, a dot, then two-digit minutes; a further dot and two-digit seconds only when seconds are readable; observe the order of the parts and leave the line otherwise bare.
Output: 7.00.35
